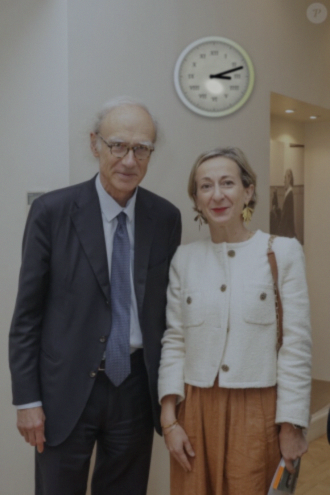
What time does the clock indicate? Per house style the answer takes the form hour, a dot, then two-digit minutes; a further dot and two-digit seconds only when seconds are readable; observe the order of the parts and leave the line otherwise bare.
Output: 3.12
